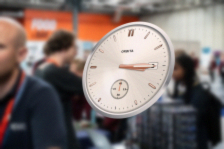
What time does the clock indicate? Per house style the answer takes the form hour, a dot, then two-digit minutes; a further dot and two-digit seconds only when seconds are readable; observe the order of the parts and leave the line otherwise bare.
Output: 3.15
